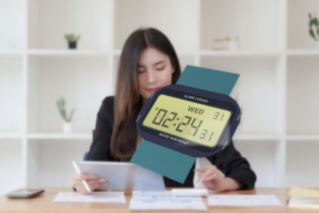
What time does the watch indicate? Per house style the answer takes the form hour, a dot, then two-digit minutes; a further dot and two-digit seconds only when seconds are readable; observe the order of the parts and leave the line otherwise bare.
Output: 2.24.31
